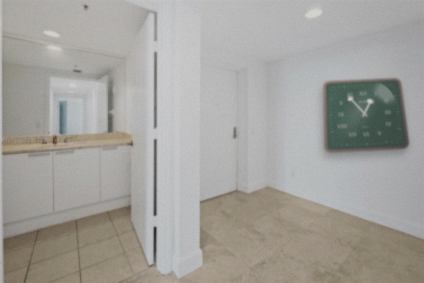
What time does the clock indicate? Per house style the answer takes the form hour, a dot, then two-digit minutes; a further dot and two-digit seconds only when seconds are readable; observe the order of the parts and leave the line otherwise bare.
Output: 12.54
